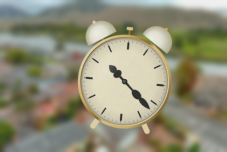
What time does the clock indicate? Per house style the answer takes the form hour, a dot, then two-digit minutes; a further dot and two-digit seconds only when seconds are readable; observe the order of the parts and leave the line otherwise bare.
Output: 10.22
